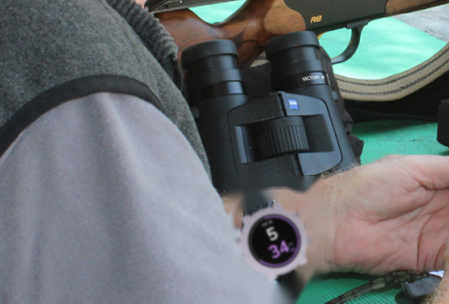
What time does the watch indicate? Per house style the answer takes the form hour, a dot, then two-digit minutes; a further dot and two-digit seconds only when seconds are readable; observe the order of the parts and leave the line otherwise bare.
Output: 5.34
